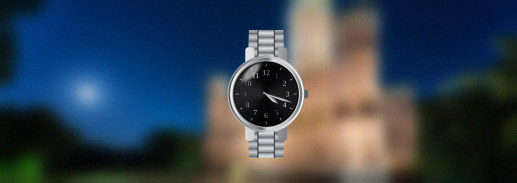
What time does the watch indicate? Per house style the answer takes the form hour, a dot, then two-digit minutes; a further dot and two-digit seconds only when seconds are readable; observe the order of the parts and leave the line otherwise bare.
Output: 4.18
